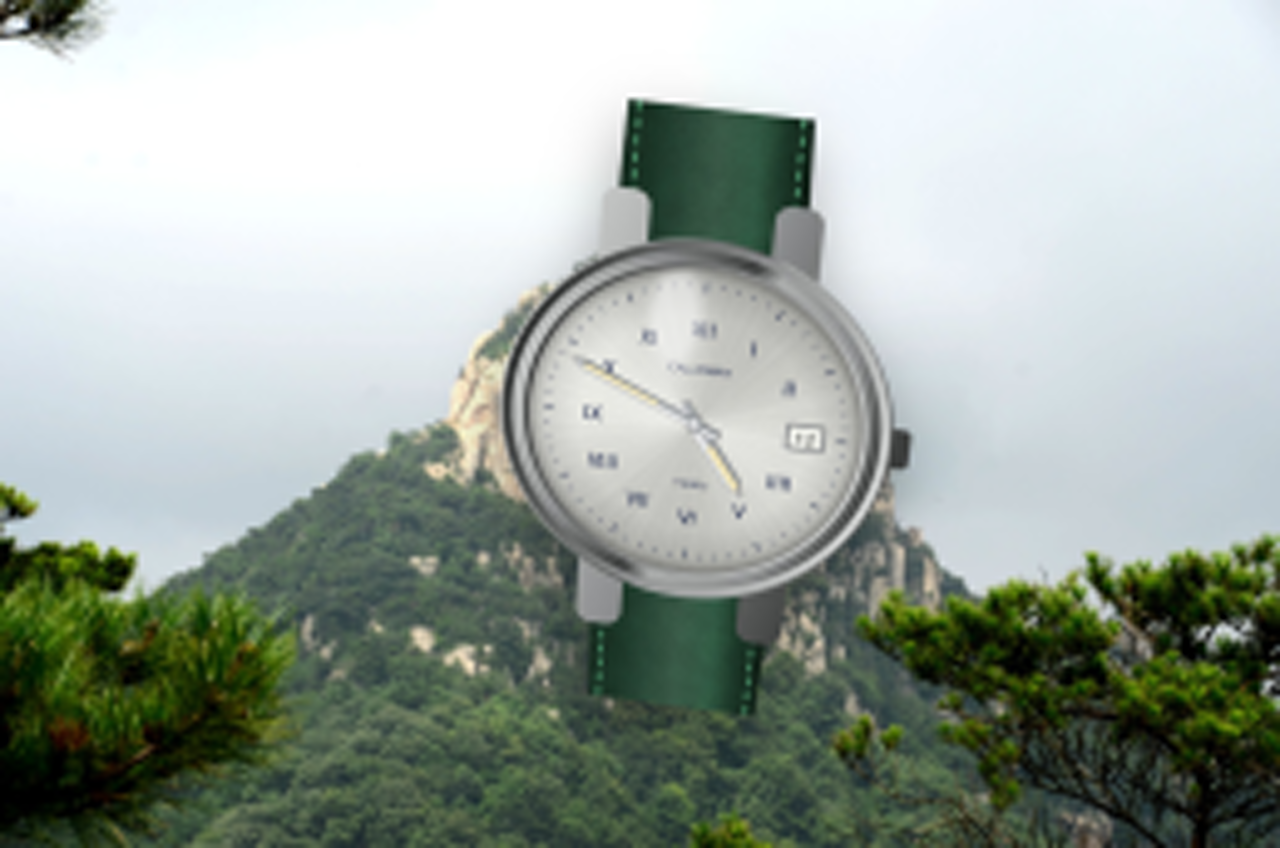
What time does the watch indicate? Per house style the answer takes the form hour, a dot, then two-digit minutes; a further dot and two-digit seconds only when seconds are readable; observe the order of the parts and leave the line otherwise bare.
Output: 4.49
